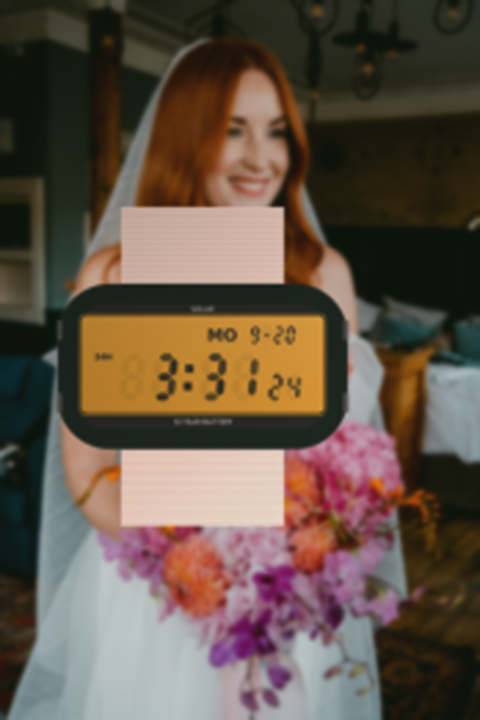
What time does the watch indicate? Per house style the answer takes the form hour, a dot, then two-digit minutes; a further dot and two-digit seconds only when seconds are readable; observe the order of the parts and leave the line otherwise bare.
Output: 3.31.24
